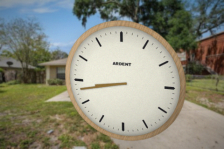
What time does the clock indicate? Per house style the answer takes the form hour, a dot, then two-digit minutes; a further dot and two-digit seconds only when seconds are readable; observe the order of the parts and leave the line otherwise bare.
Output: 8.43
